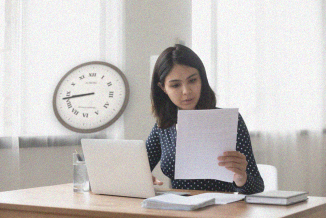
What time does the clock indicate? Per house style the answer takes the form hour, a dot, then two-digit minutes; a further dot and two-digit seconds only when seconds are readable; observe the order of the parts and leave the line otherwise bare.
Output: 8.43
